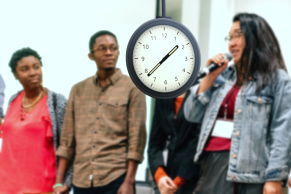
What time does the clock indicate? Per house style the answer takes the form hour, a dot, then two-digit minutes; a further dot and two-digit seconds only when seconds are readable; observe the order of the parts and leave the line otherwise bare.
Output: 1.38
